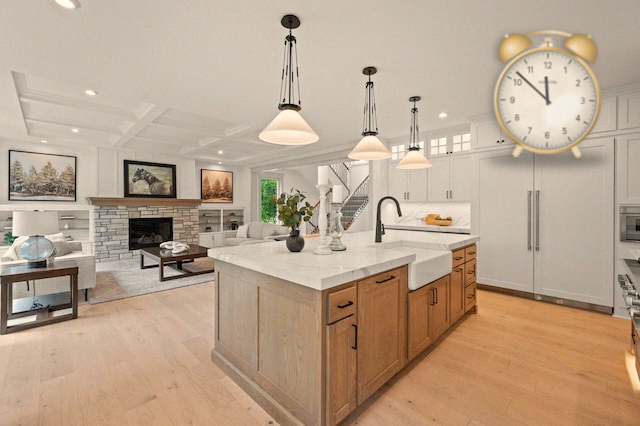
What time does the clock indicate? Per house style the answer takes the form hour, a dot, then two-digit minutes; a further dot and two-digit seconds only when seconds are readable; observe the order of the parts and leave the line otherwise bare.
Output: 11.52
